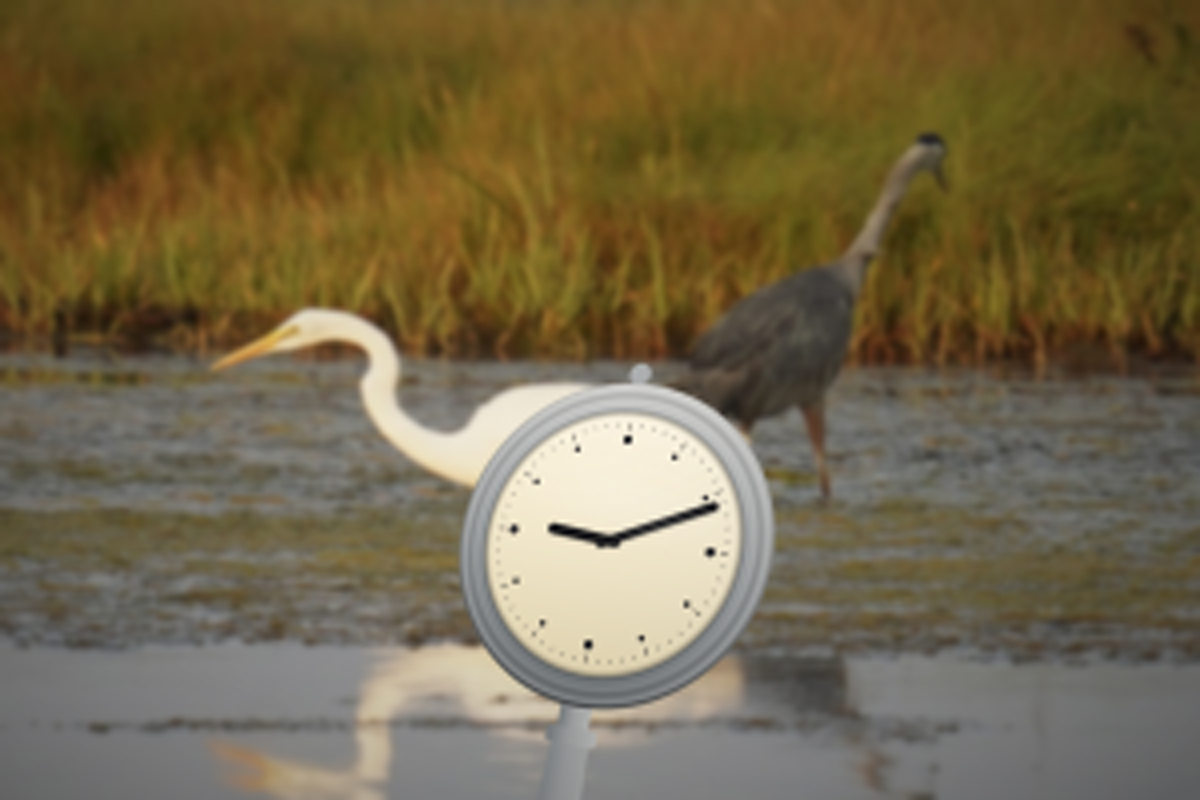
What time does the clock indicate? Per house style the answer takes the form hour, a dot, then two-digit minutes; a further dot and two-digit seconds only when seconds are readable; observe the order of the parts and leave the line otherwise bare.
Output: 9.11
